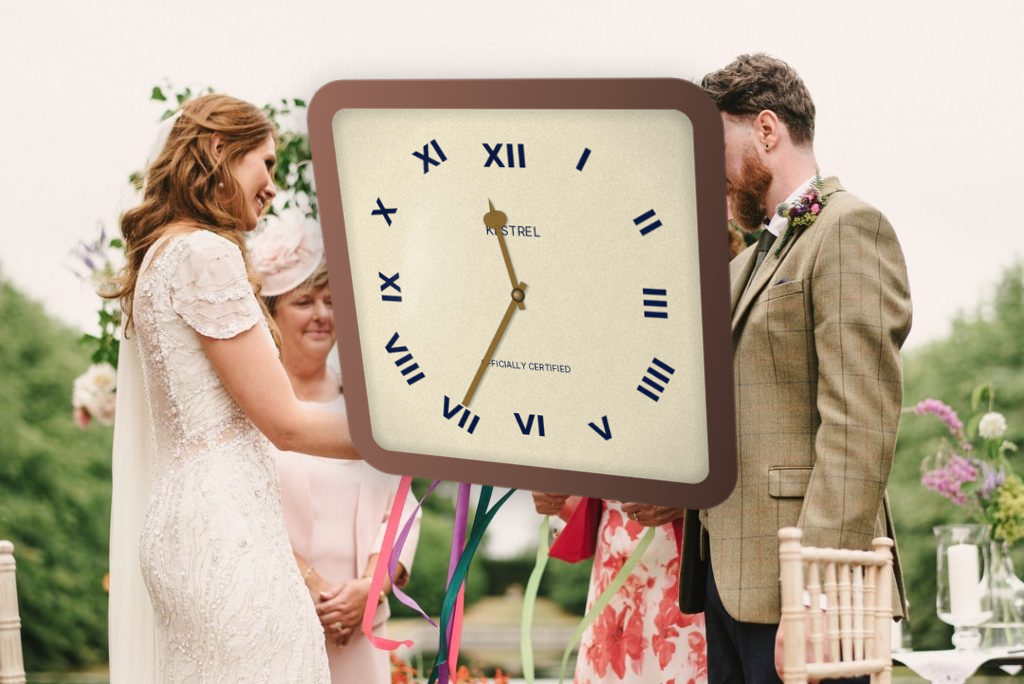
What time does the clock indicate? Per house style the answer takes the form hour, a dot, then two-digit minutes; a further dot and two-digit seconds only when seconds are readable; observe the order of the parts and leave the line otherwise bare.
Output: 11.35
